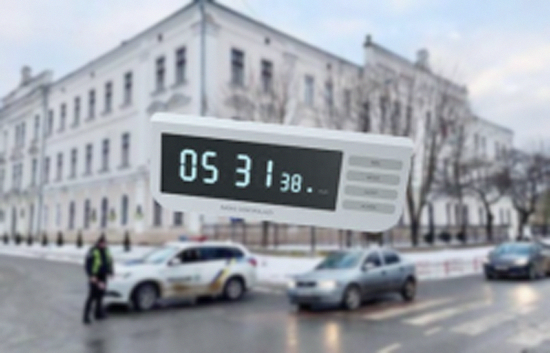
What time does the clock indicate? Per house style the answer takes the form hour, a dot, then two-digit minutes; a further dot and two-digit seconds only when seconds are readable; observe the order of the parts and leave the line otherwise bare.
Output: 5.31.38
